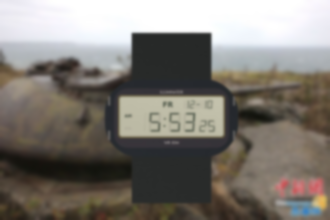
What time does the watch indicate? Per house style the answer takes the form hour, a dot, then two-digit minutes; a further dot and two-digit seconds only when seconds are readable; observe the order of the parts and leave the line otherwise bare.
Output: 5.53
